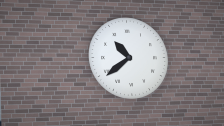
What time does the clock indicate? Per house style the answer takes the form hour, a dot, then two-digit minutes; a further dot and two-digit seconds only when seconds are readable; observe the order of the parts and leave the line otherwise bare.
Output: 10.39
